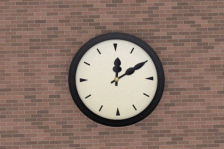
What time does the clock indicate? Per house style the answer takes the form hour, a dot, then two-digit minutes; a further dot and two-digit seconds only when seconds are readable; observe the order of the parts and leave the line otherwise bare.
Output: 12.10
